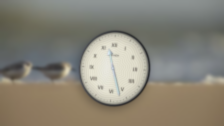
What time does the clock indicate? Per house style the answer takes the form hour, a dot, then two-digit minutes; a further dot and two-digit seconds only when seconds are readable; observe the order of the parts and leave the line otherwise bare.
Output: 11.27
